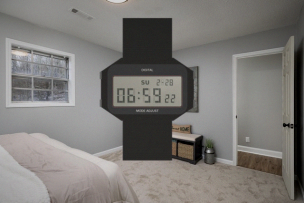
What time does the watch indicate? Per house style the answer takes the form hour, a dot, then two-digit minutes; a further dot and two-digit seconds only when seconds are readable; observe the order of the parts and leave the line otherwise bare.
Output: 6.59.22
